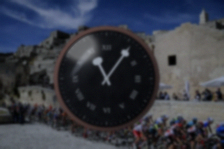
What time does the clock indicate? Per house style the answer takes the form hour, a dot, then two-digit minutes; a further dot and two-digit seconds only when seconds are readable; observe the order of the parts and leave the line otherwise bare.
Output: 11.06
